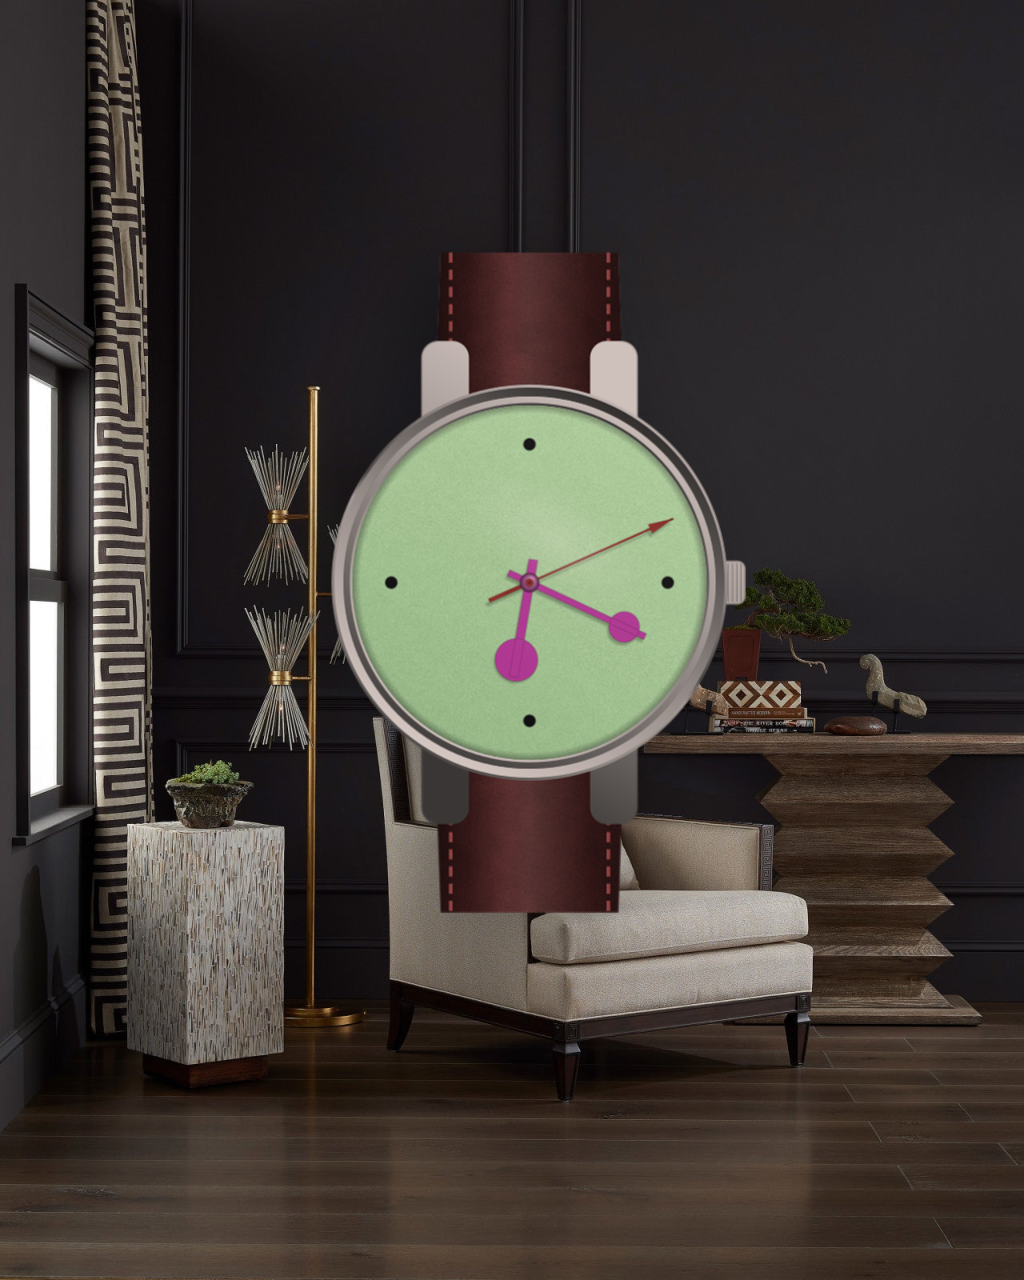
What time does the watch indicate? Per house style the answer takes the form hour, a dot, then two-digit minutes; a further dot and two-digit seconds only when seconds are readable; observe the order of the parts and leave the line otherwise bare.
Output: 6.19.11
